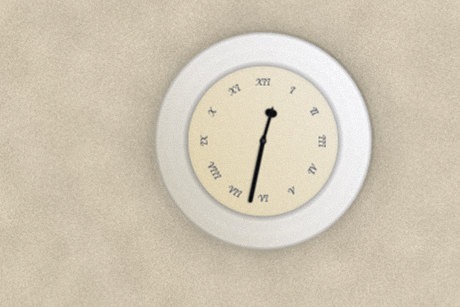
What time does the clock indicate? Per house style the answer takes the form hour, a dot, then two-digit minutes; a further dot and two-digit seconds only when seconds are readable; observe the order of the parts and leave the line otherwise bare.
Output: 12.32
